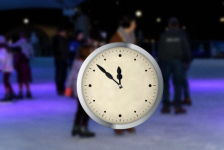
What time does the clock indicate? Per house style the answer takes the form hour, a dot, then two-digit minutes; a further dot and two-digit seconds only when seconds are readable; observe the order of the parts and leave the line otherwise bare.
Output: 11.52
